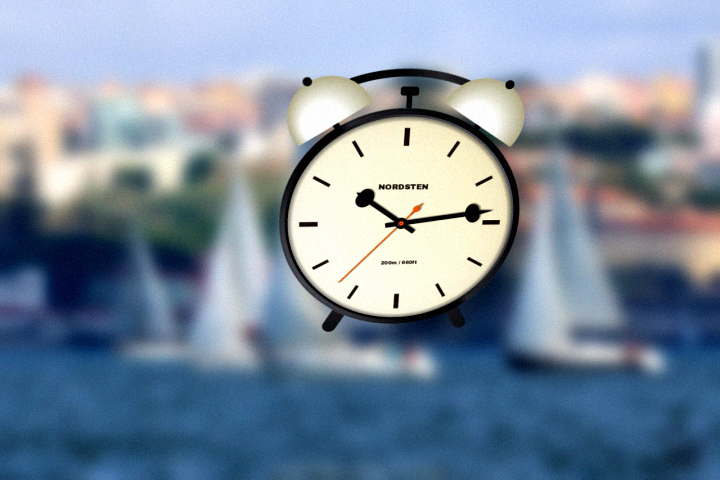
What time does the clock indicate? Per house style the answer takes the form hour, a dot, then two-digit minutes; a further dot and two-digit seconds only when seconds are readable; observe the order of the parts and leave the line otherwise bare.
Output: 10.13.37
